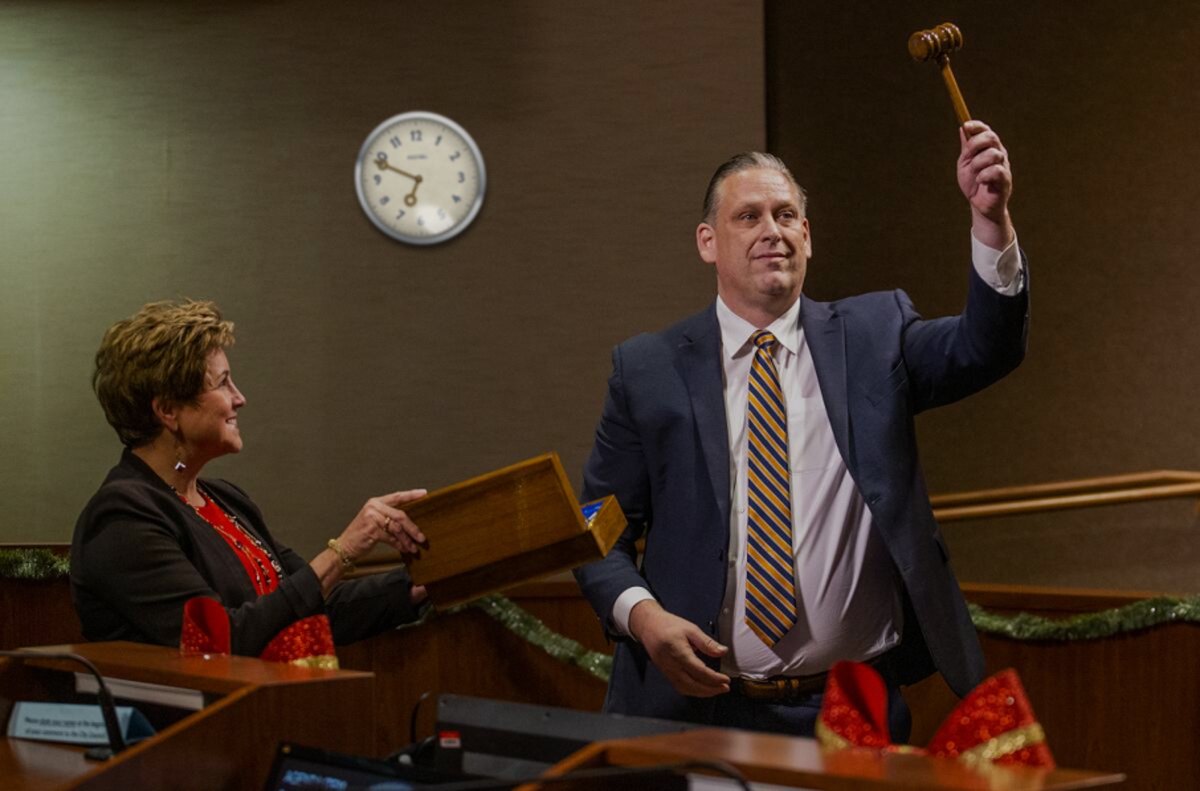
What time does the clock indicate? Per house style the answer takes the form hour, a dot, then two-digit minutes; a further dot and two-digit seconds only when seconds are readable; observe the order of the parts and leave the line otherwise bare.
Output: 6.49
